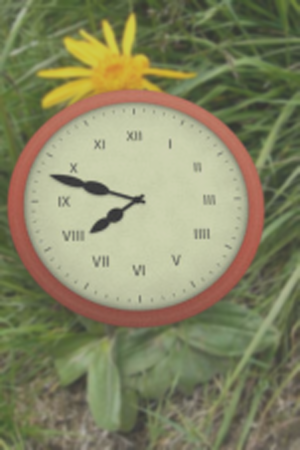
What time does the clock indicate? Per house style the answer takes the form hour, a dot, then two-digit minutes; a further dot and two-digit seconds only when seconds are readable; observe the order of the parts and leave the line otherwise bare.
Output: 7.48
